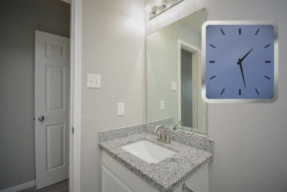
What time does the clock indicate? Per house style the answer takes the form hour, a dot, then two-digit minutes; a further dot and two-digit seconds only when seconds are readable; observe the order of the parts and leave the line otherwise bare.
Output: 1.28
